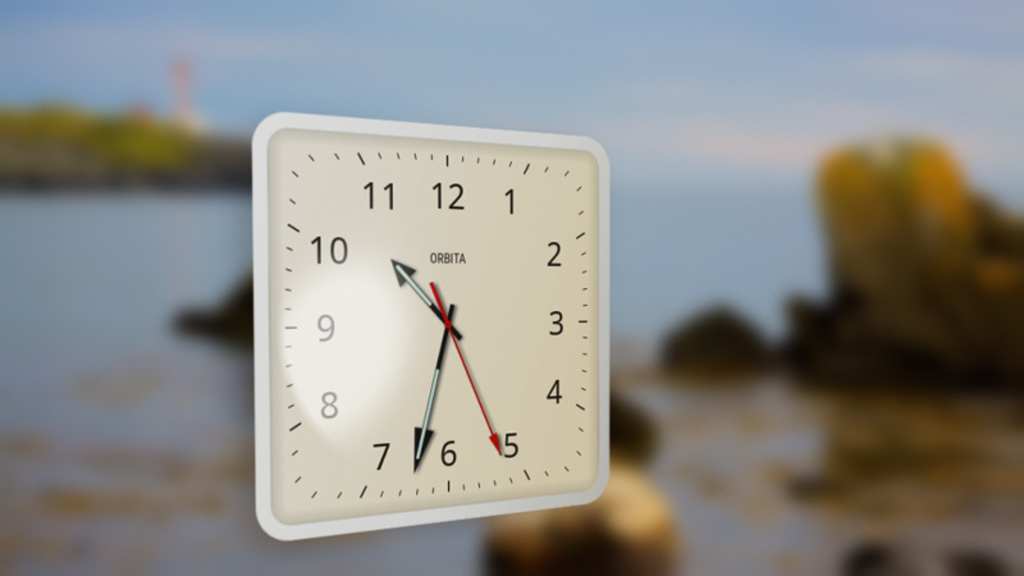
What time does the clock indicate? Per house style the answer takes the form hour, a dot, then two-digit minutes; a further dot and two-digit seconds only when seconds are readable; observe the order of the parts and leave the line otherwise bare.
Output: 10.32.26
